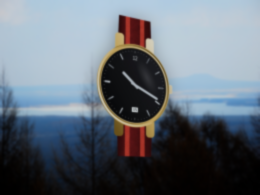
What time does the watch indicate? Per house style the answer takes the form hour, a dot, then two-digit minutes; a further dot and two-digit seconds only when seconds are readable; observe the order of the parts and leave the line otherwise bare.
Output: 10.19
